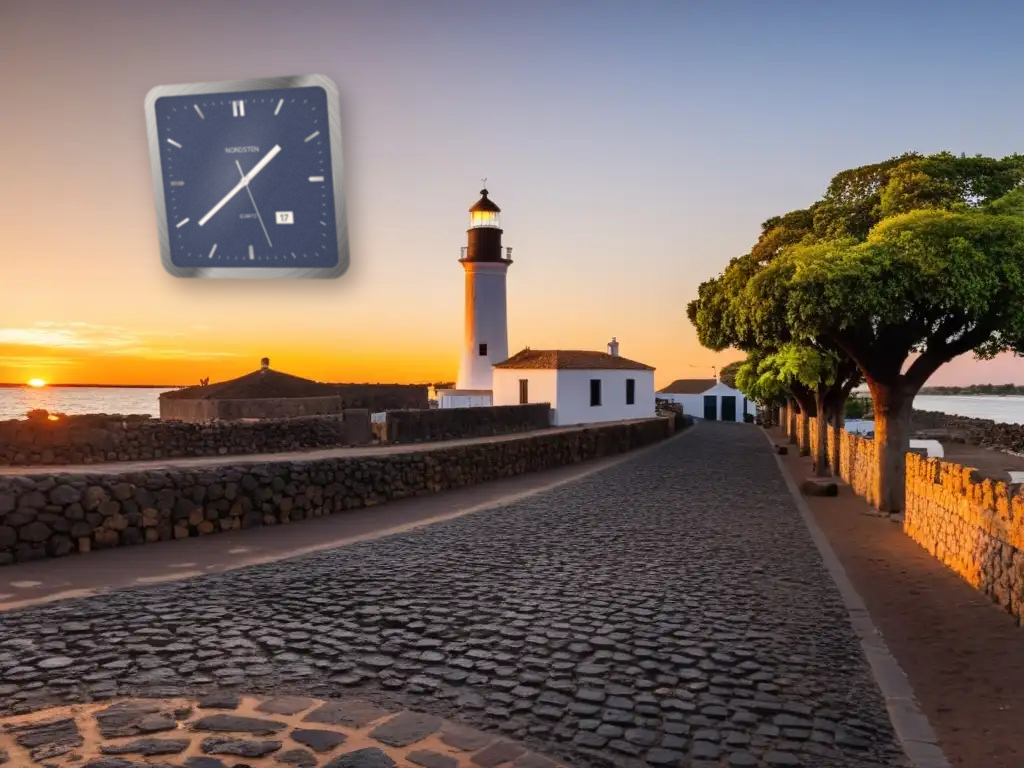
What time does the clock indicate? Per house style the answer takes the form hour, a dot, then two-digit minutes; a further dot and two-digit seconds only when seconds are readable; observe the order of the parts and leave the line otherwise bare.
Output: 1.38.27
